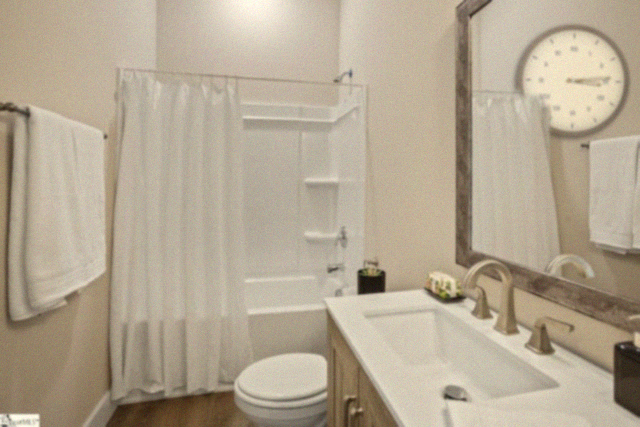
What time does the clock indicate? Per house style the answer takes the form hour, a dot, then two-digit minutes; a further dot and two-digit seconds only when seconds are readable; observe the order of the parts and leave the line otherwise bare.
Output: 3.14
